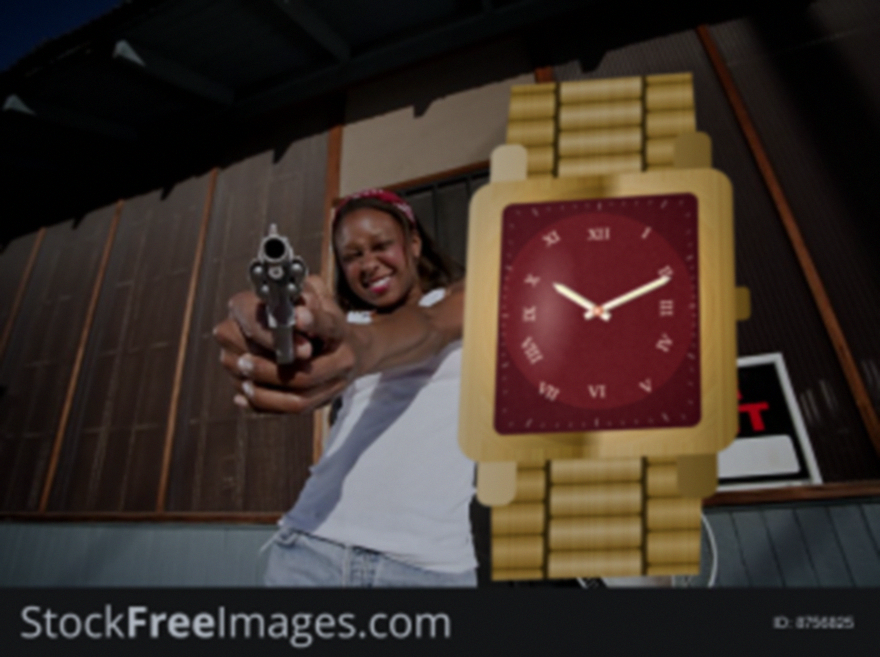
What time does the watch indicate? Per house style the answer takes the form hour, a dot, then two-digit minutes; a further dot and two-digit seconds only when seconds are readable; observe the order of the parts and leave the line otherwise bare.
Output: 10.11
